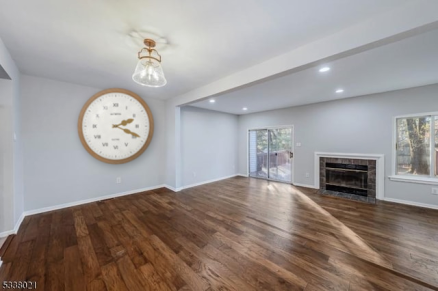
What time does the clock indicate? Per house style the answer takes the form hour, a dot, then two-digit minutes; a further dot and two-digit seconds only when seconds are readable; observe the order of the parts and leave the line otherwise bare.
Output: 2.19
